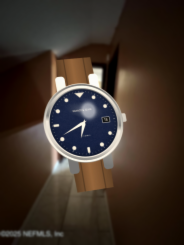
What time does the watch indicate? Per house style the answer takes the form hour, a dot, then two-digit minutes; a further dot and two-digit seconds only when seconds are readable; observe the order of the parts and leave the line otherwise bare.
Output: 6.41
